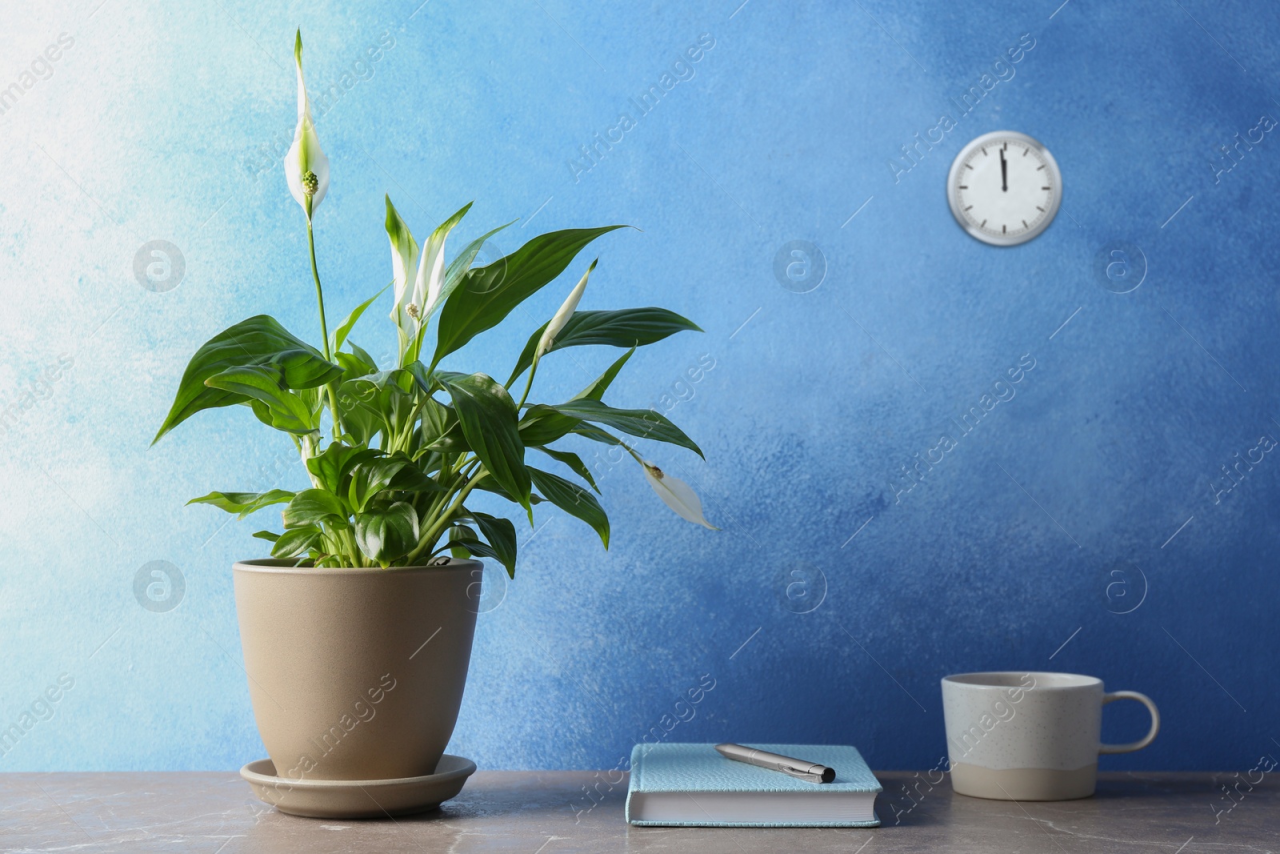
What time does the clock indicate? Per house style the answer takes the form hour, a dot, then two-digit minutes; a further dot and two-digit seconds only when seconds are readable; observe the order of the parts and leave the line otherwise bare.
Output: 11.59
